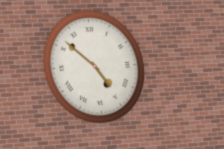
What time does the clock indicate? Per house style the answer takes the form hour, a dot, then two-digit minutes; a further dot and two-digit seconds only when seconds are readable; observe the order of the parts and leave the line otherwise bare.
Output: 4.52
